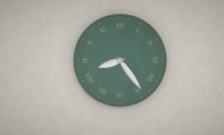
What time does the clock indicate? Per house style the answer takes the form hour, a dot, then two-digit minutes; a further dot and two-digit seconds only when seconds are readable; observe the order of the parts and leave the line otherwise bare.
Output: 8.24
